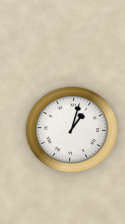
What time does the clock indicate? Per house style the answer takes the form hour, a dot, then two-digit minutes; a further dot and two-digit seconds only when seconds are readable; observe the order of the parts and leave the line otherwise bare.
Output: 1.02
